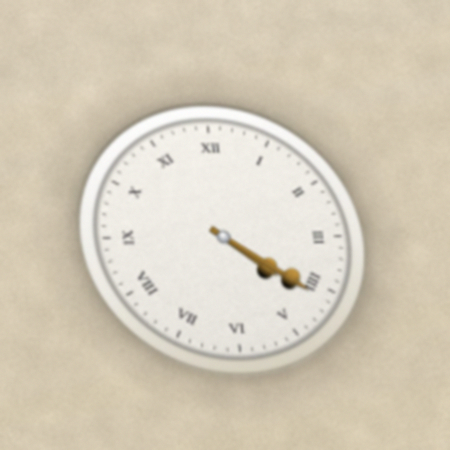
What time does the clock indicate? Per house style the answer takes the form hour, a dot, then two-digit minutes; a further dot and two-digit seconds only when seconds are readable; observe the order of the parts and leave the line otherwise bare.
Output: 4.21
